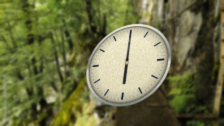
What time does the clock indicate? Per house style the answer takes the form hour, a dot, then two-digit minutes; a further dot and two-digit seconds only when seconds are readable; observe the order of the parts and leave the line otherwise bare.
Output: 6.00
